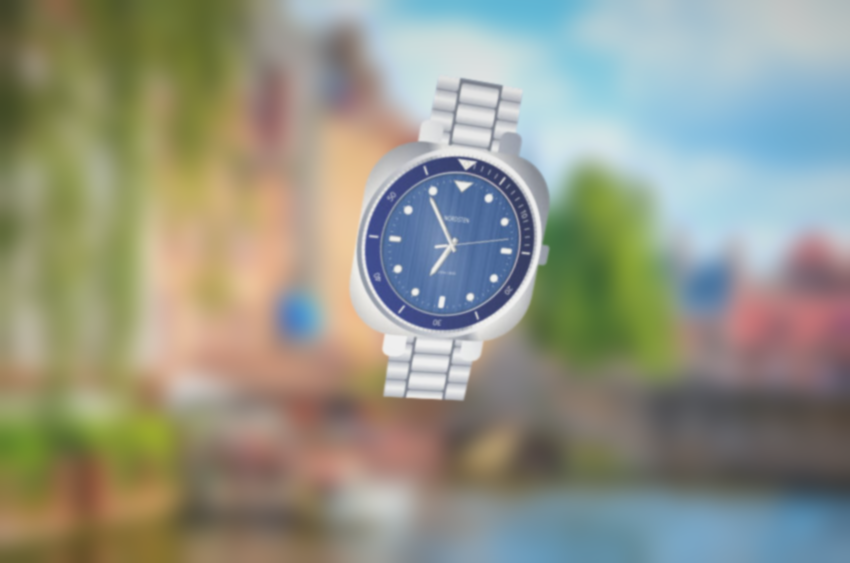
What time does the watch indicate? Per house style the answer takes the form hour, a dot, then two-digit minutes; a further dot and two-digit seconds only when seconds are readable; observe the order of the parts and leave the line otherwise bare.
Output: 6.54.13
